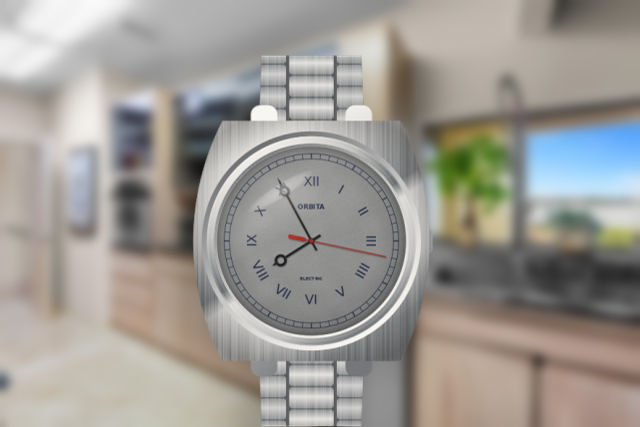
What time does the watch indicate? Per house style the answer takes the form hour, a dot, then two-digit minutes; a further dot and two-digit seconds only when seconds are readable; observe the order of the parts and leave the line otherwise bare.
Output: 7.55.17
